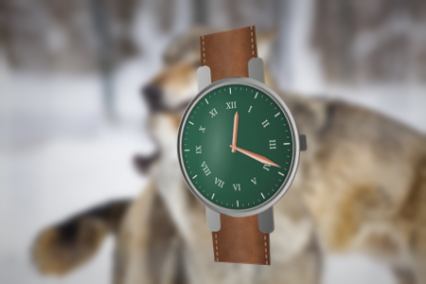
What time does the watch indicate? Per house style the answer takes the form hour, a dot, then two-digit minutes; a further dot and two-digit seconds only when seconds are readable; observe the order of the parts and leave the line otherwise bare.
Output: 12.19
